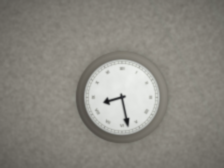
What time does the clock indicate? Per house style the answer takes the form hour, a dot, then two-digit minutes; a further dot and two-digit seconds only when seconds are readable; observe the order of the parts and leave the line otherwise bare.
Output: 8.28
